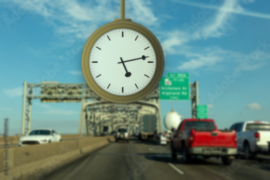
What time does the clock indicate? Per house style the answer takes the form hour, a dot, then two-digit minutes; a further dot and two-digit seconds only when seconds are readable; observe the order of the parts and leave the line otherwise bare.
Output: 5.13
